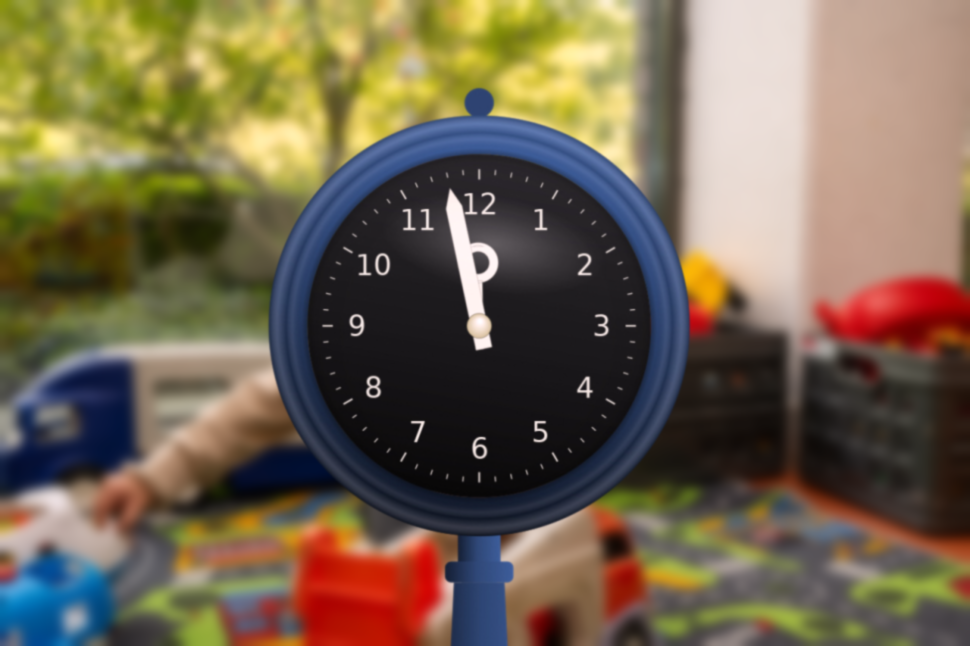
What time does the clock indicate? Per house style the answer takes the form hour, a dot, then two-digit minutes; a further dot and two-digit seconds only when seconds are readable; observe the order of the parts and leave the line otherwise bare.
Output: 11.58
